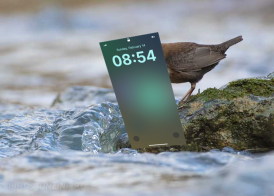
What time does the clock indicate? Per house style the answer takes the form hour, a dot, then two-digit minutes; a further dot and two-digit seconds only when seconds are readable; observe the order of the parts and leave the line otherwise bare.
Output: 8.54
